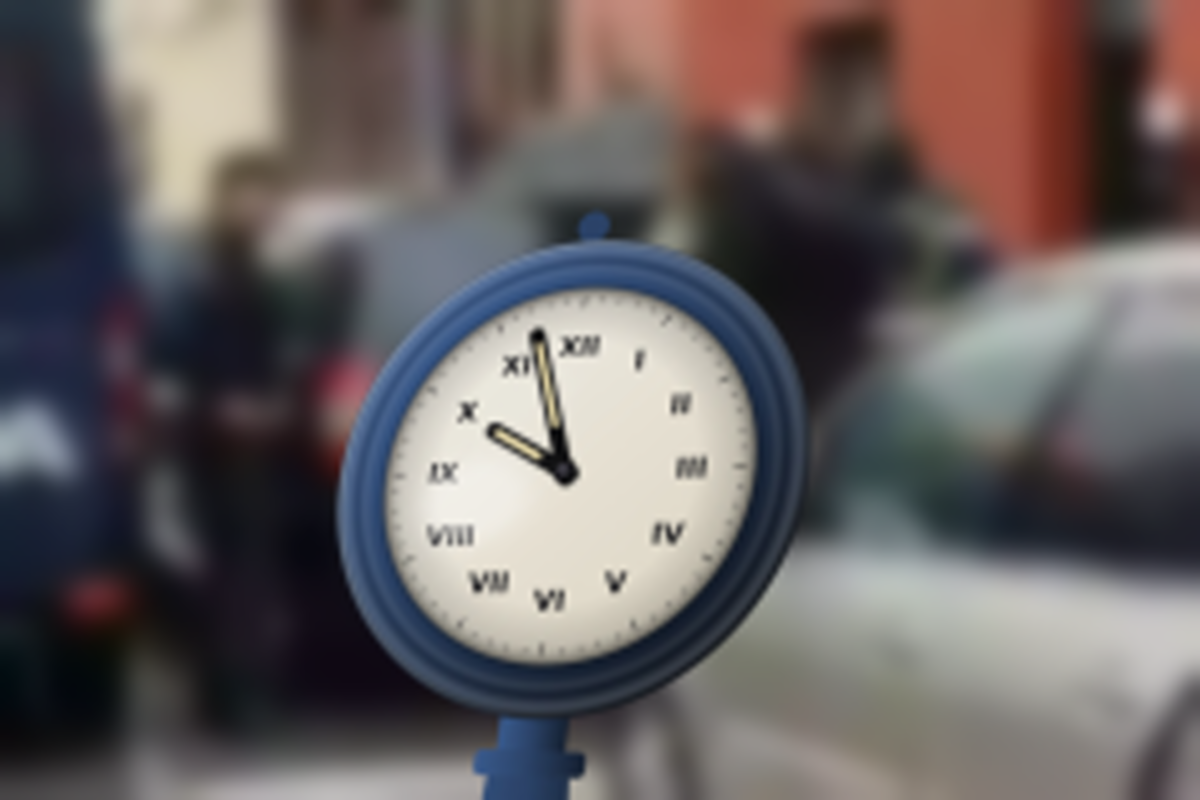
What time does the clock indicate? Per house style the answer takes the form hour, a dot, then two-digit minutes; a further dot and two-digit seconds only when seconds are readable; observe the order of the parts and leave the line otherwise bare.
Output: 9.57
